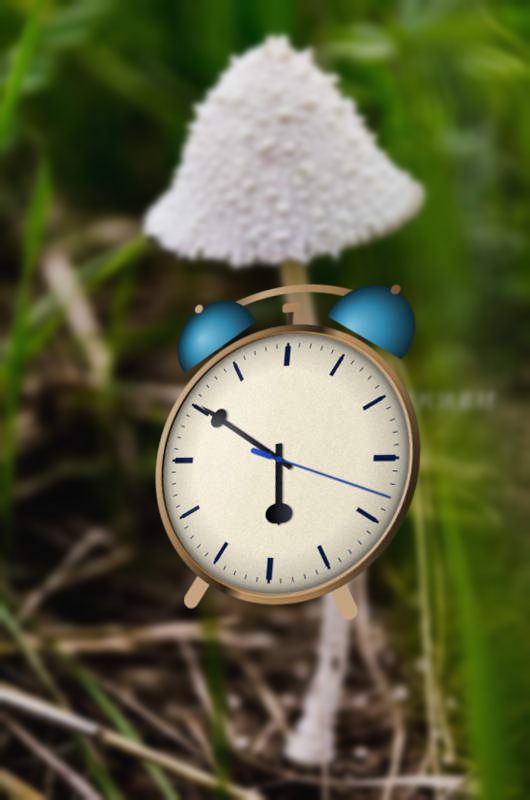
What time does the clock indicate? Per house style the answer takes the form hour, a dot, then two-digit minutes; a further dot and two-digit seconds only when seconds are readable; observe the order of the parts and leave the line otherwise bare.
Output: 5.50.18
